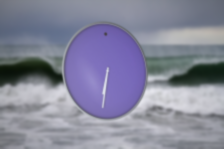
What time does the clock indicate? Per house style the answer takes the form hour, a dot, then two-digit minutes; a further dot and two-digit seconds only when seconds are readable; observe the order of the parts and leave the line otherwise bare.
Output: 6.32
